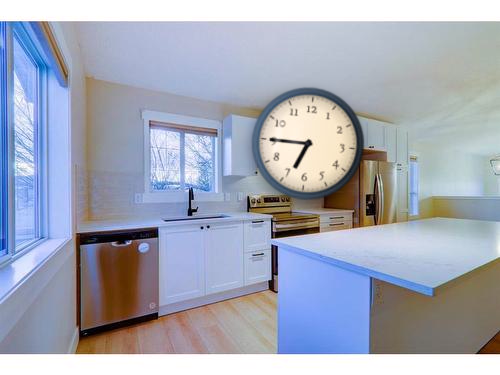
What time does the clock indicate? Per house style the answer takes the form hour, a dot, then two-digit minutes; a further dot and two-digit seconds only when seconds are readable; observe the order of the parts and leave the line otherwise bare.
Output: 6.45
